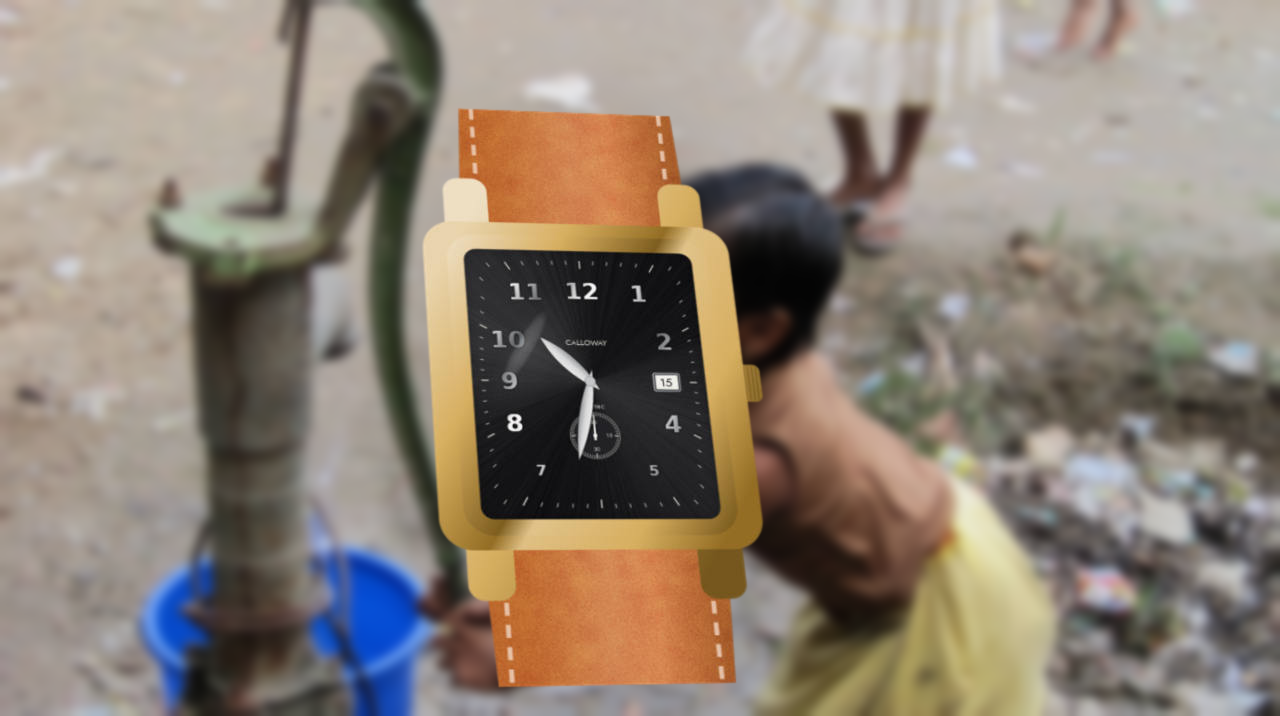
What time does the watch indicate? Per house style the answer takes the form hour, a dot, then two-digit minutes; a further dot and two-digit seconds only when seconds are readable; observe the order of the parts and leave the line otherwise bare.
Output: 10.32
